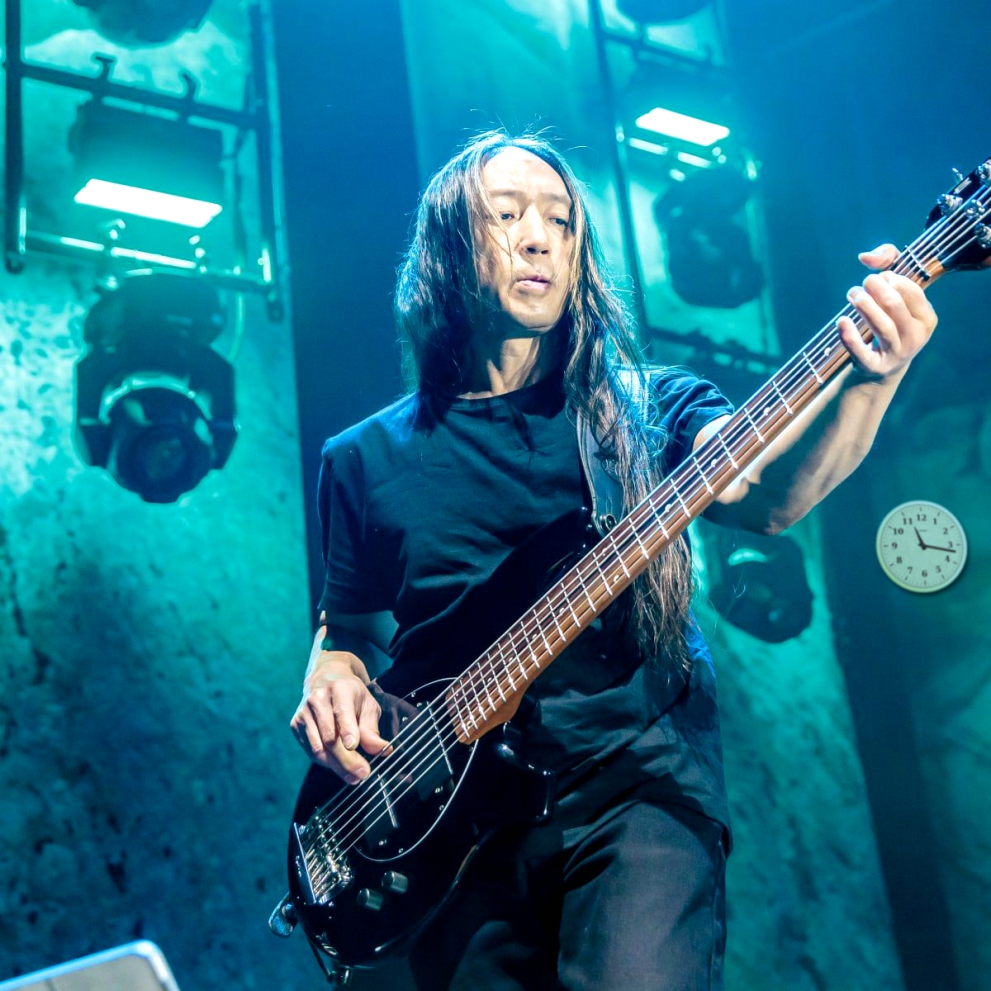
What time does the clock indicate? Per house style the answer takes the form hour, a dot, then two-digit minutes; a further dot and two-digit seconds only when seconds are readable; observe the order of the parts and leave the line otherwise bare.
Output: 11.17
